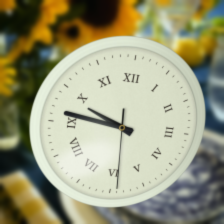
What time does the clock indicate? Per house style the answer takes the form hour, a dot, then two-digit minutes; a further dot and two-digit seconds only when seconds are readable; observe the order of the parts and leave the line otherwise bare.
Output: 9.46.29
